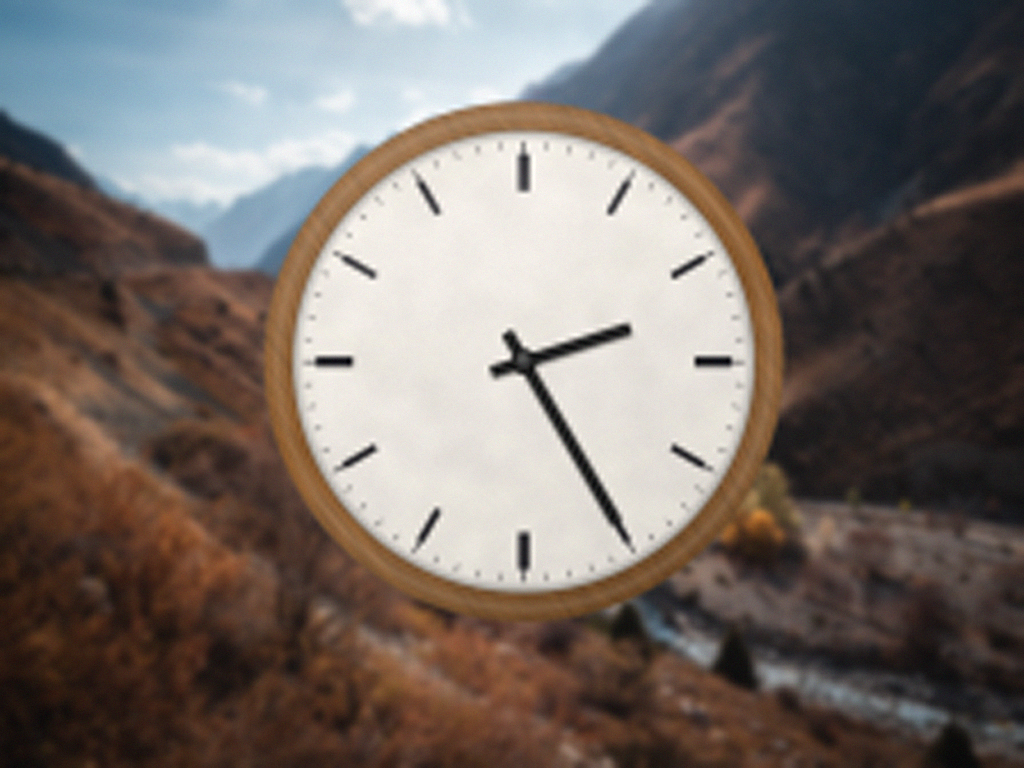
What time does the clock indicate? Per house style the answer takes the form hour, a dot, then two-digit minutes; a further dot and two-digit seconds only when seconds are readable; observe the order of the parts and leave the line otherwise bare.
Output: 2.25
